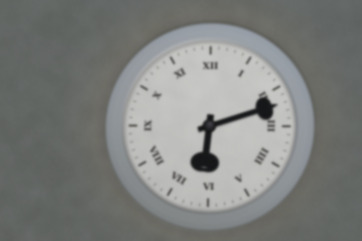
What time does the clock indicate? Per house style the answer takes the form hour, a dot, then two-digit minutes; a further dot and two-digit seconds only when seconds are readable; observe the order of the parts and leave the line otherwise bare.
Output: 6.12
